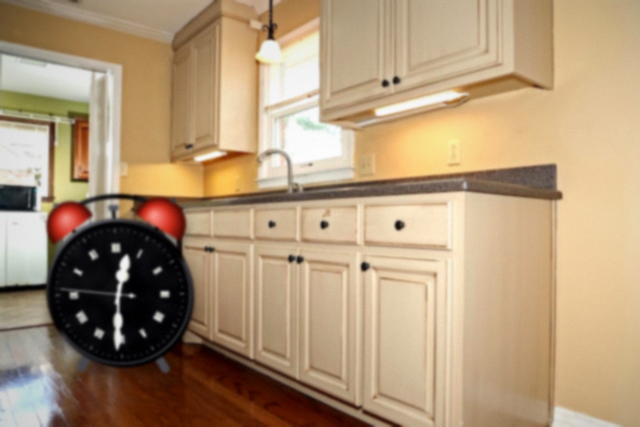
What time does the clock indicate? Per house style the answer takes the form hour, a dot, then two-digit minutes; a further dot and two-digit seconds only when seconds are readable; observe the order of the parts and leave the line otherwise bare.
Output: 12.30.46
